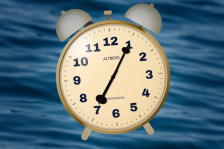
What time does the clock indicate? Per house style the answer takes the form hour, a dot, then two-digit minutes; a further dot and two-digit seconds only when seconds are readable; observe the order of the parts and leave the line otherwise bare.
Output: 7.05
